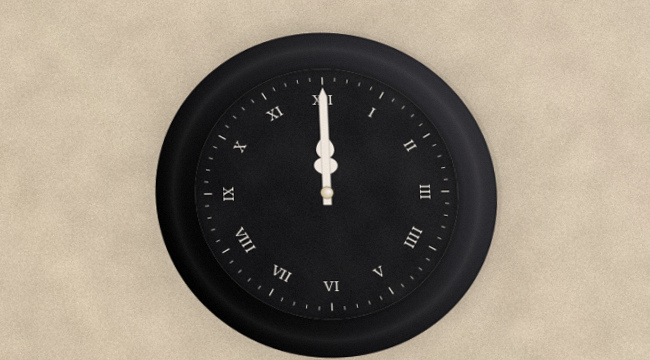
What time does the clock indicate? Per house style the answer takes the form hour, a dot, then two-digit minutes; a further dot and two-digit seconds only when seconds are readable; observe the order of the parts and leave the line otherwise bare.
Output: 12.00
